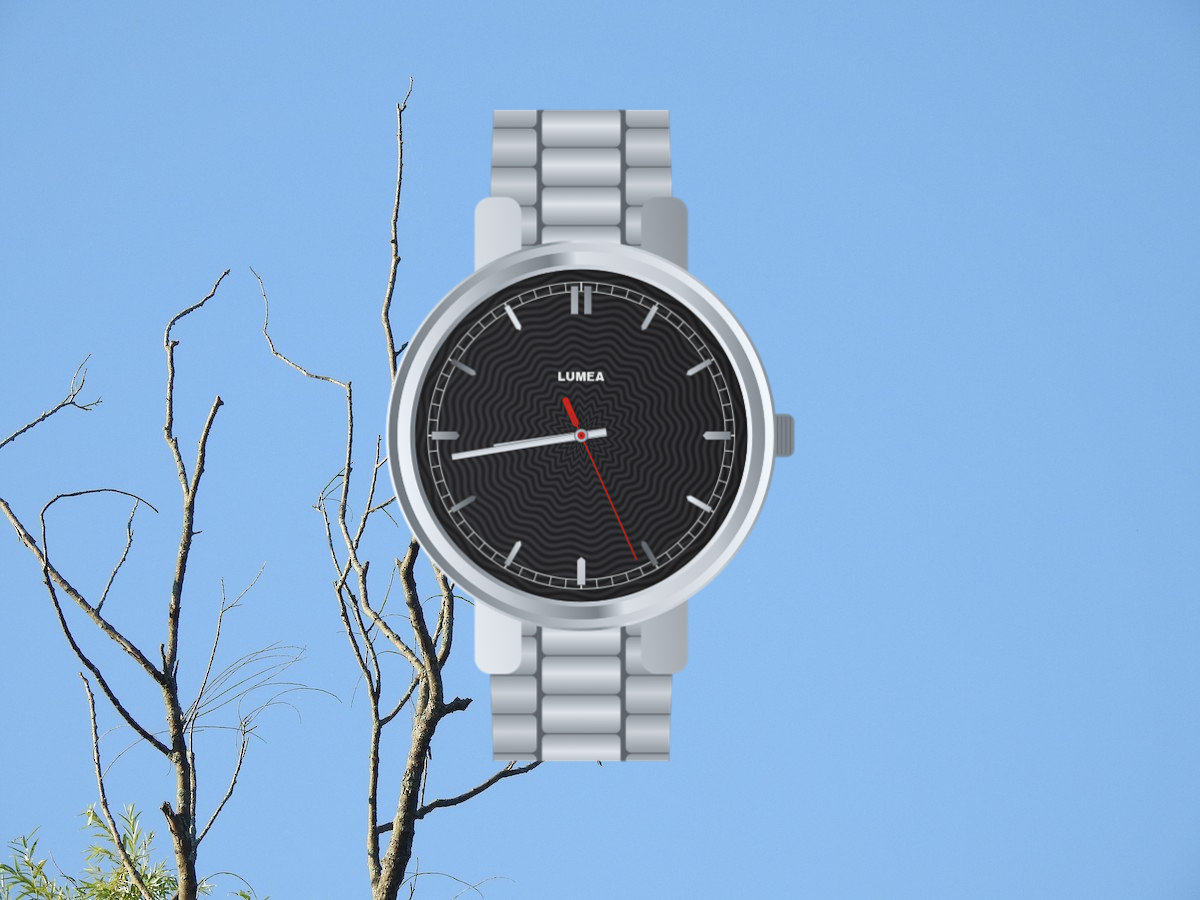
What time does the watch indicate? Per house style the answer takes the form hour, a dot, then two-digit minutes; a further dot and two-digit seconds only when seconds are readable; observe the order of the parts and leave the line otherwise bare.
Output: 8.43.26
